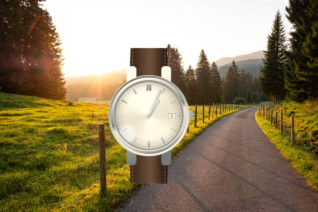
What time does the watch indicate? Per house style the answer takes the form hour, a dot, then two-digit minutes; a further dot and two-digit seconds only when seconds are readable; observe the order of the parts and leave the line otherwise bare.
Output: 1.04
